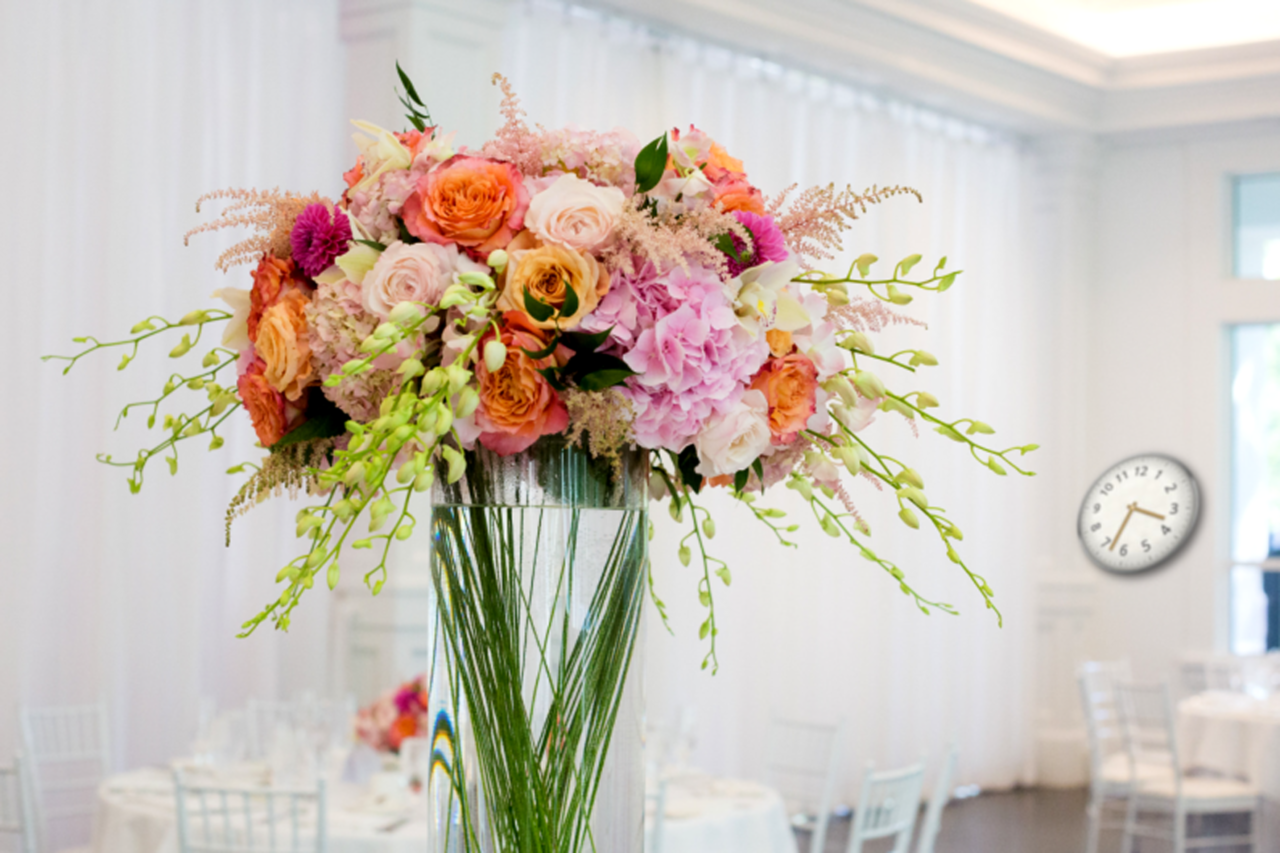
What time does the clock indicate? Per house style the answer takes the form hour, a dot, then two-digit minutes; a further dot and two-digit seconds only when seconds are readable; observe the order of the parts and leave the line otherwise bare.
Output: 3.33
